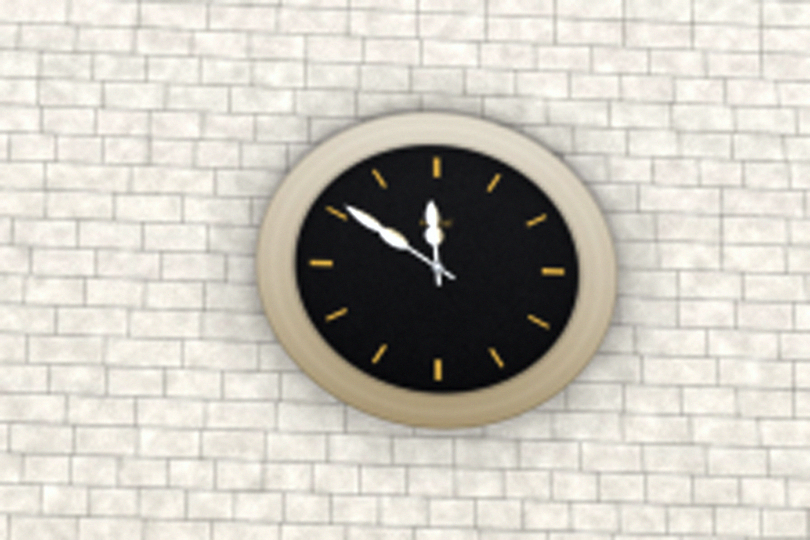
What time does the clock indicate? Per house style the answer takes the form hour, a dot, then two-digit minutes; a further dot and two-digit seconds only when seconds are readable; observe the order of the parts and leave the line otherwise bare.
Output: 11.51
